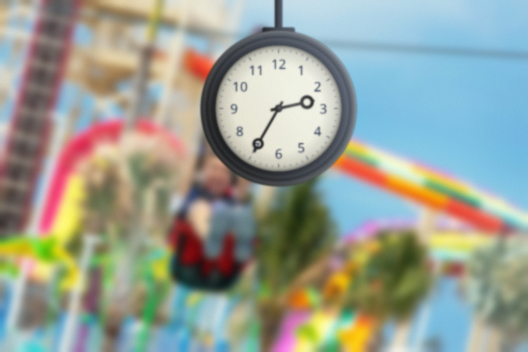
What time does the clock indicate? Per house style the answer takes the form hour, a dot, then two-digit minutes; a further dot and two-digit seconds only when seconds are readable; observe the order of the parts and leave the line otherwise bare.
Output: 2.35
